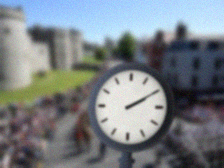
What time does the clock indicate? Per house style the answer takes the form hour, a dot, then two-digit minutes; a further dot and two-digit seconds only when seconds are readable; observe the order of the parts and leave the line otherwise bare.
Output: 2.10
